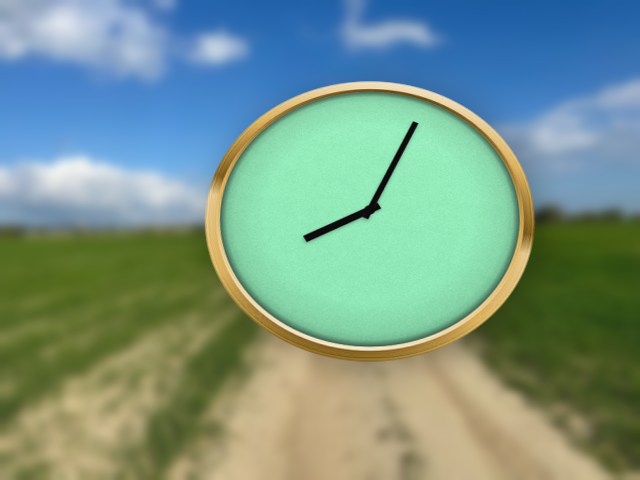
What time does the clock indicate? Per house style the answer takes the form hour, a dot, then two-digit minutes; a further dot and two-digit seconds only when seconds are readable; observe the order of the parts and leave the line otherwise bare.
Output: 8.04
